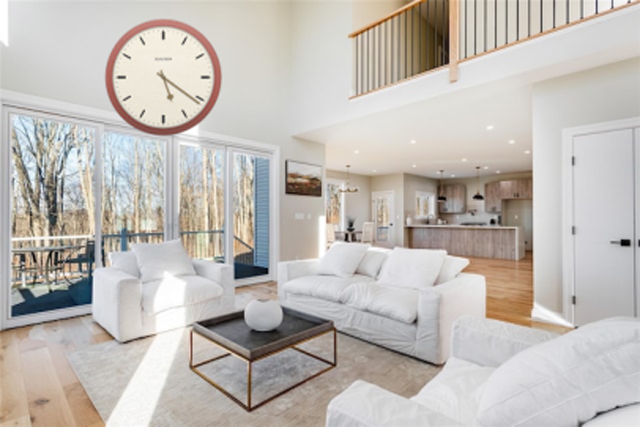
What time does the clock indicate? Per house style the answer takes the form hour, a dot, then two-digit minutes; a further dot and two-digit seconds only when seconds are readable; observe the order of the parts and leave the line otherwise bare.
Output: 5.21
